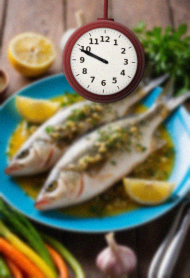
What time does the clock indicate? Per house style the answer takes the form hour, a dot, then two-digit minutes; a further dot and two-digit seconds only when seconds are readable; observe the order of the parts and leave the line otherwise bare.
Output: 9.49
